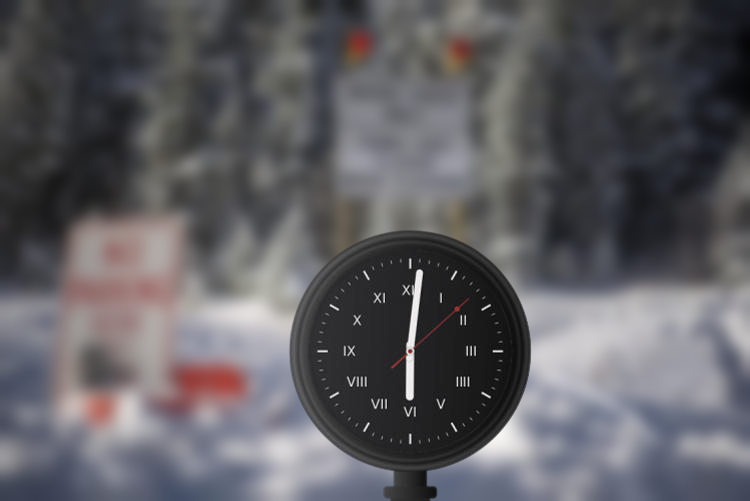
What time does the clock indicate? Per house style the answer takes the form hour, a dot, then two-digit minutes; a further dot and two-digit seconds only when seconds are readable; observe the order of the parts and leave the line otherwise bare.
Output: 6.01.08
